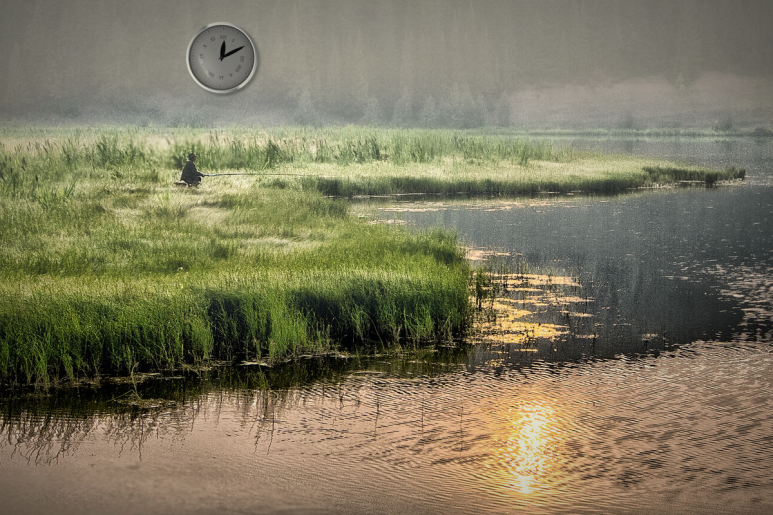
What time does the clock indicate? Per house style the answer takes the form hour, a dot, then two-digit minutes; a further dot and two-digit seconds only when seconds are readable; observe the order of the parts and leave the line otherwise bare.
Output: 12.10
